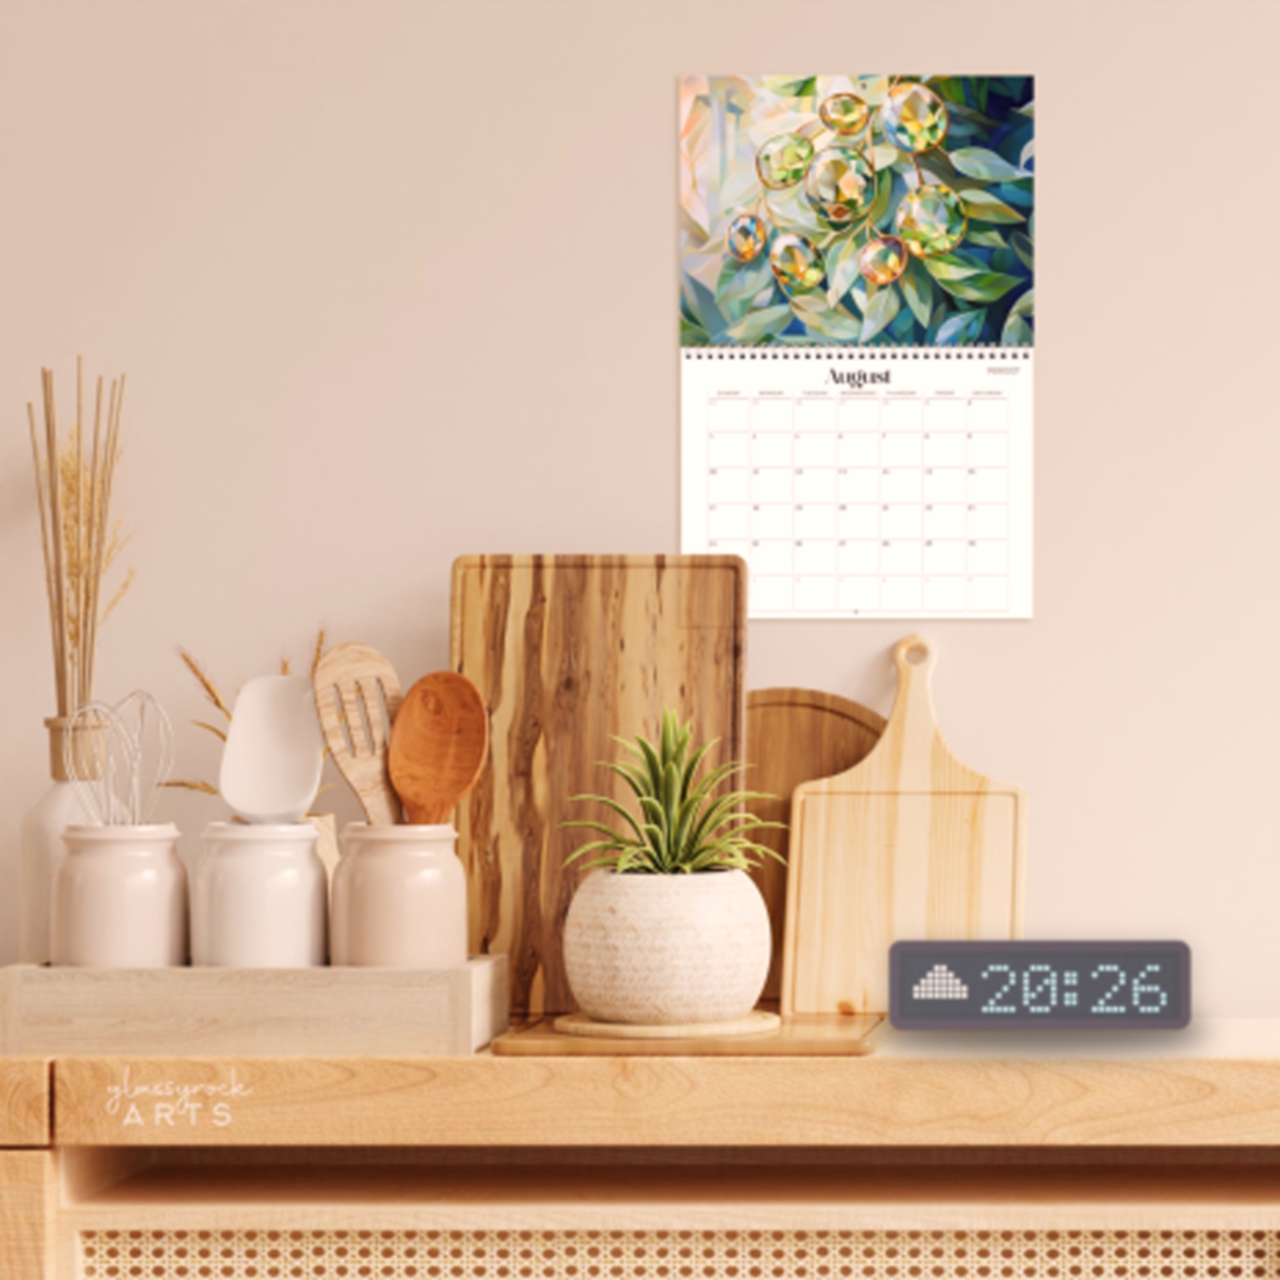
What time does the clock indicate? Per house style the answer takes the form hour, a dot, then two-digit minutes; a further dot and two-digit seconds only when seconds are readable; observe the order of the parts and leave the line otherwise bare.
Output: 20.26
